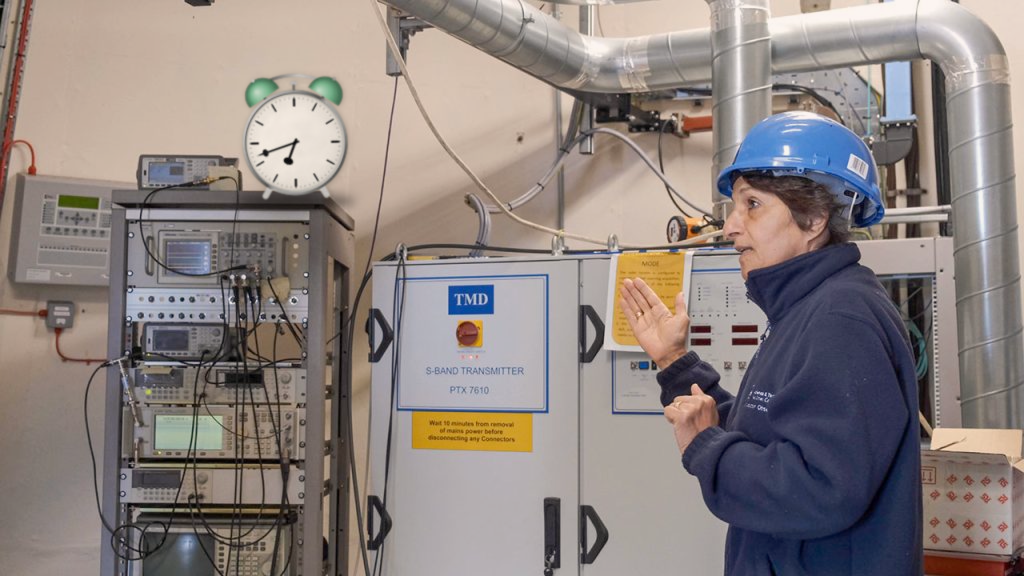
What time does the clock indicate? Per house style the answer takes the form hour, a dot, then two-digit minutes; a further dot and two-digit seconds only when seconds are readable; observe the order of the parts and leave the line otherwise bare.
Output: 6.42
